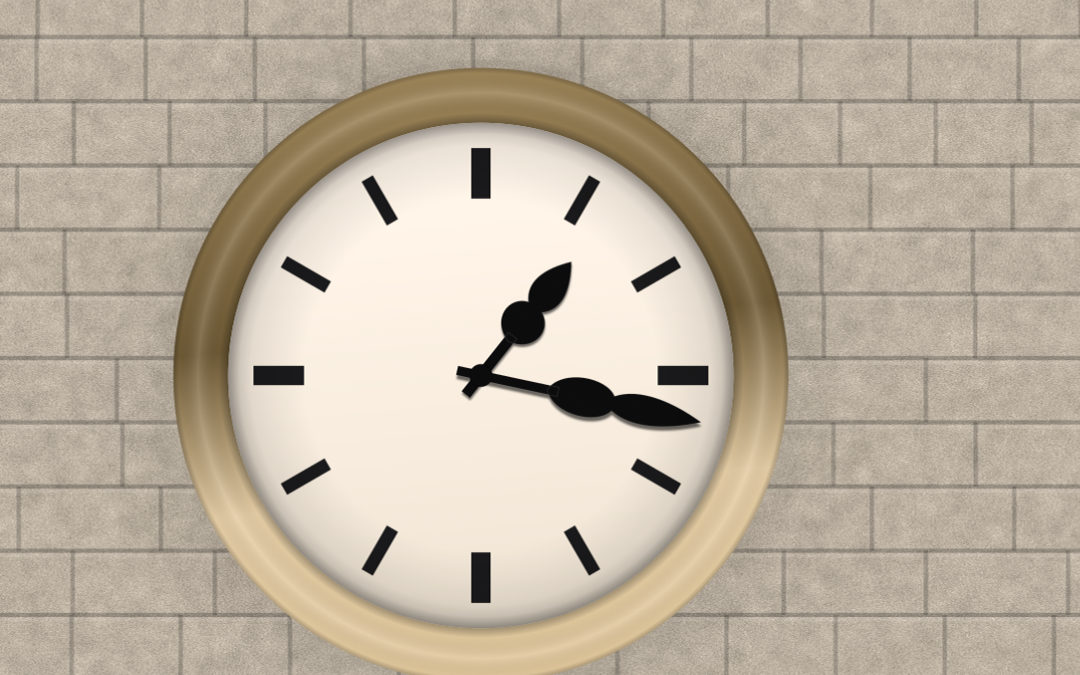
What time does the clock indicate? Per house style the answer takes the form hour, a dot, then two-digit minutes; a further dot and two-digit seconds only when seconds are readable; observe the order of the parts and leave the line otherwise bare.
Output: 1.17
